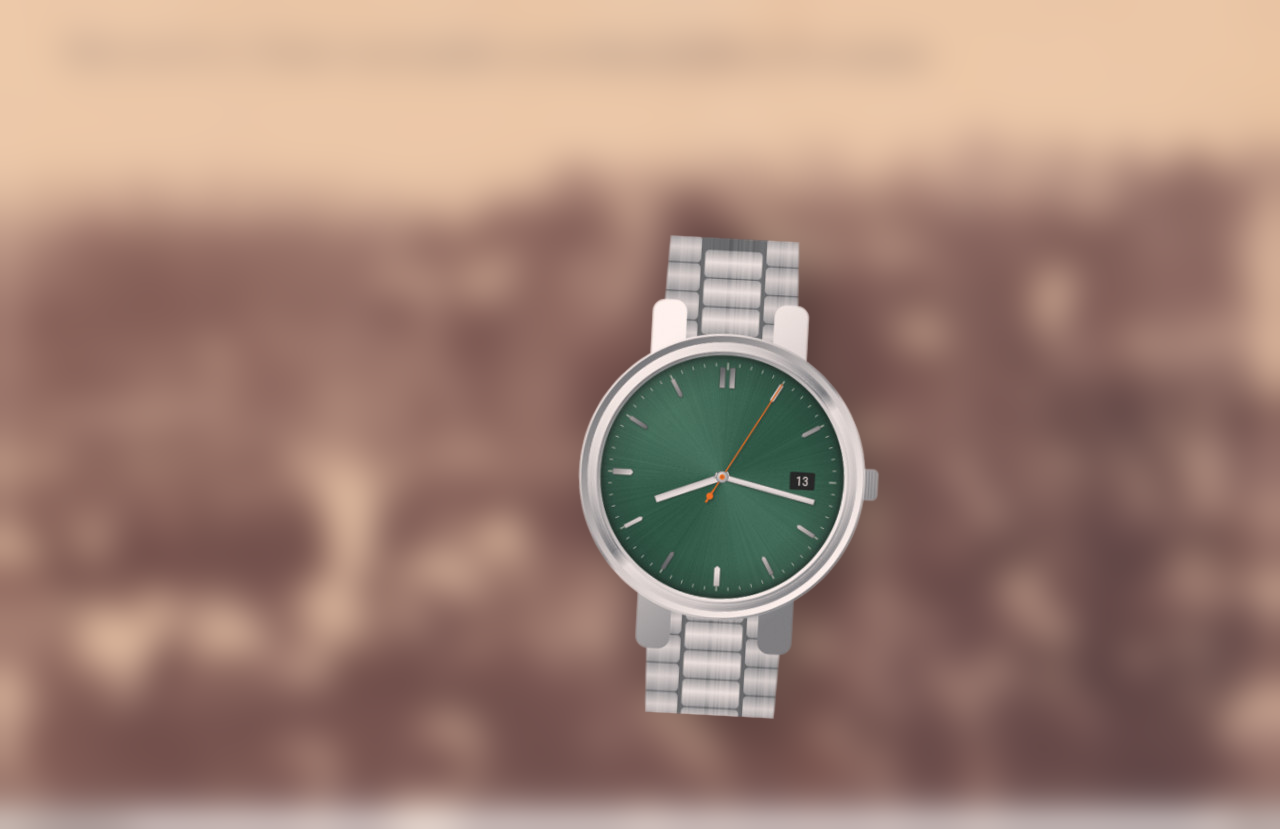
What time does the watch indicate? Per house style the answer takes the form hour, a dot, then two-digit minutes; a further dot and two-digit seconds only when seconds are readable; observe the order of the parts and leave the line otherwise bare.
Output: 8.17.05
